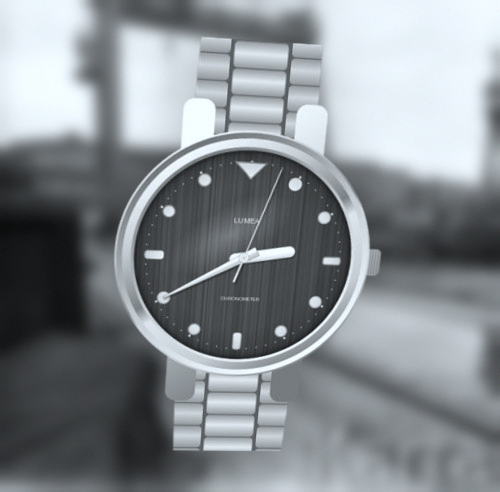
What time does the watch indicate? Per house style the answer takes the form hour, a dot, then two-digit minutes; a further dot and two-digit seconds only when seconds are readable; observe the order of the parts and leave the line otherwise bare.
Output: 2.40.03
